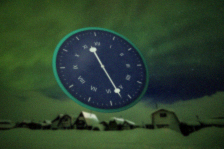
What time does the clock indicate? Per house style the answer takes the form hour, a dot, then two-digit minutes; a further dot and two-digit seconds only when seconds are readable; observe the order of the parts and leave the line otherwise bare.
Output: 11.27
